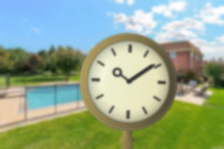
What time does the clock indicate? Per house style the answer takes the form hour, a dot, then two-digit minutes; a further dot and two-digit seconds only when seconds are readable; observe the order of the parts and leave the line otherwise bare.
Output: 10.09
